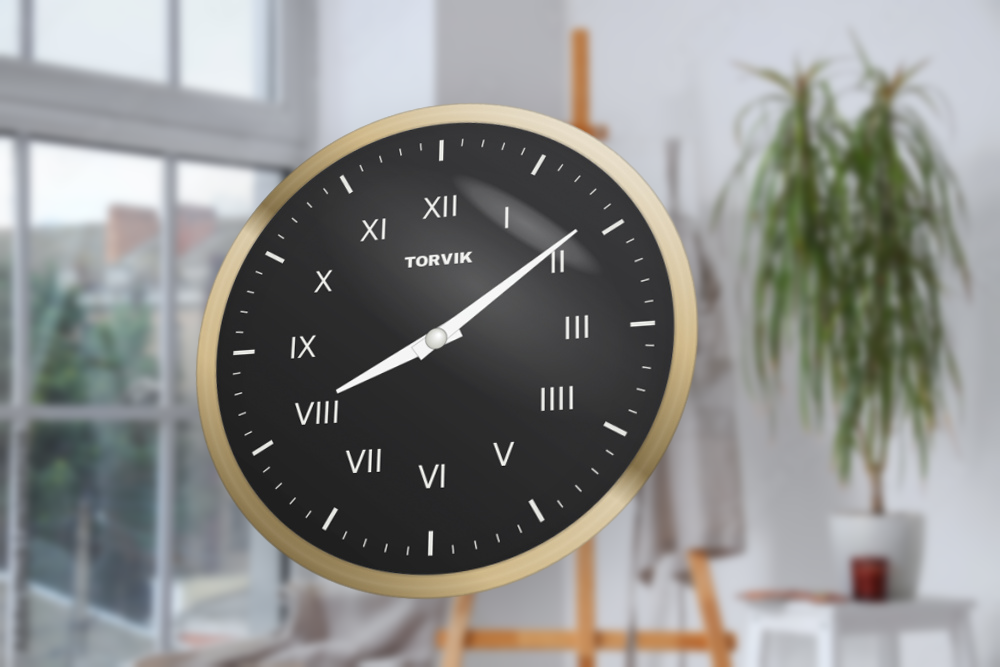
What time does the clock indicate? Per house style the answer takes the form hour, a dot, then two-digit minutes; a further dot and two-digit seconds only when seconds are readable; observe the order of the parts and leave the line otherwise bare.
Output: 8.09
